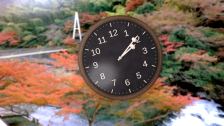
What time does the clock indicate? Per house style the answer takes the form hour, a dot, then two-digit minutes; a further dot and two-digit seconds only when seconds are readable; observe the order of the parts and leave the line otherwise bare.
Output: 2.09
